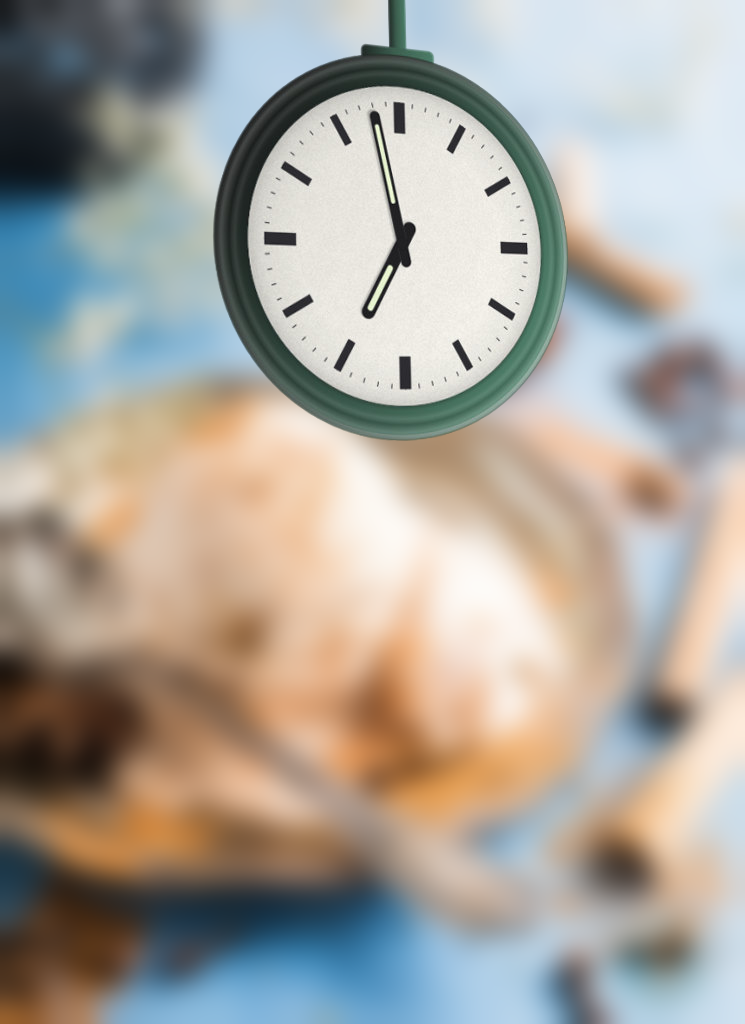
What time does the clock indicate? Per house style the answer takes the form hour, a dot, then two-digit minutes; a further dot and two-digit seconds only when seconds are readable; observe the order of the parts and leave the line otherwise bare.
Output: 6.58
